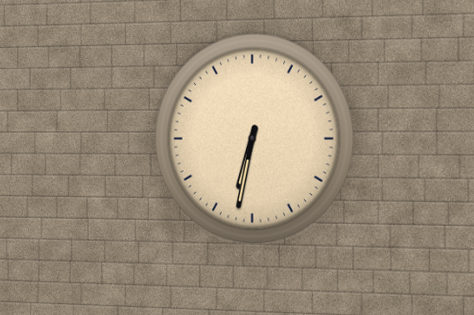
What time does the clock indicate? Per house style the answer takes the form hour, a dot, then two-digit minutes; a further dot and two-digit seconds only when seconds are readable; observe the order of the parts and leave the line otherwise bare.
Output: 6.32
